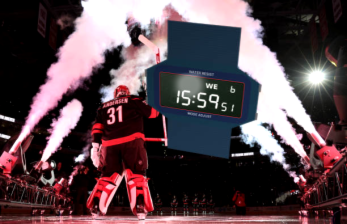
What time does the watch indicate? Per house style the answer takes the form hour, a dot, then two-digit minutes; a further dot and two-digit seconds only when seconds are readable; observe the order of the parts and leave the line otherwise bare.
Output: 15.59.51
